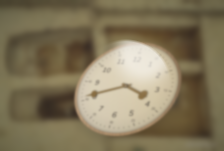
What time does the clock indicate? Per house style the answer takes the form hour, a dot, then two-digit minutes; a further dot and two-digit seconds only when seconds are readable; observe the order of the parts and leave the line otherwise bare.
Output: 3.41
